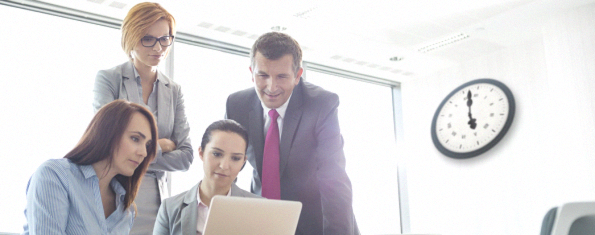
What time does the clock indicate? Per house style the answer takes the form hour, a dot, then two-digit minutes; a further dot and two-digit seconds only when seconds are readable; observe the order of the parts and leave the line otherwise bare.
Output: 4.57
